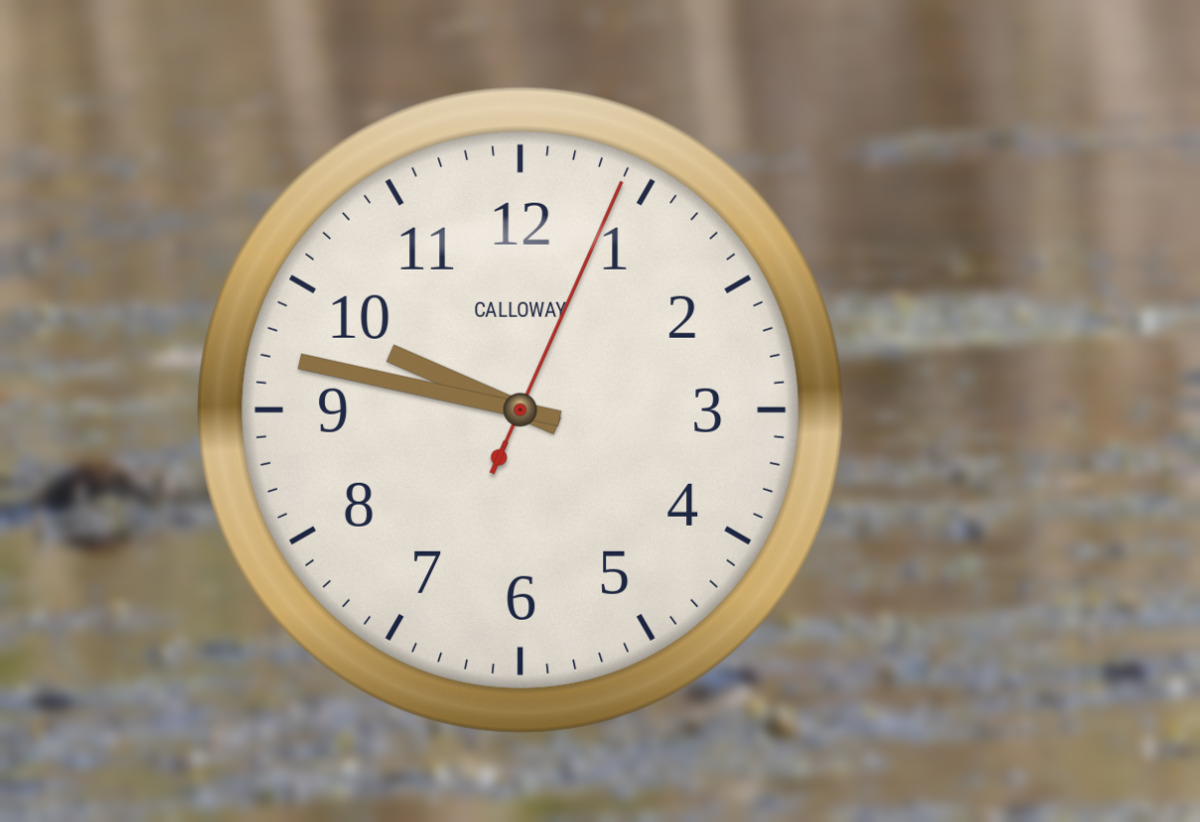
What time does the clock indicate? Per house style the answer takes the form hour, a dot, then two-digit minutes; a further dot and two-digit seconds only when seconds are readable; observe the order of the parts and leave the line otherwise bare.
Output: 9.47.04
